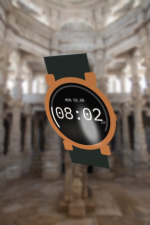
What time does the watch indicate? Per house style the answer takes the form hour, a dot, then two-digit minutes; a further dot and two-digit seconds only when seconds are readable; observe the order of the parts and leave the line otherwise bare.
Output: 8.02
